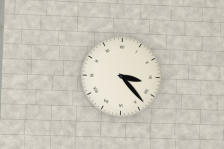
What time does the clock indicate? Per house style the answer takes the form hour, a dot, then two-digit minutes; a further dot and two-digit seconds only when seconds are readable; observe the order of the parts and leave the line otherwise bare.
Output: 3.23
